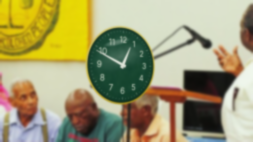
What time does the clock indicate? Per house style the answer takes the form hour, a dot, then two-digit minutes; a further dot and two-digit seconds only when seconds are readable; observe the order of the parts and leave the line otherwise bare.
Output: 12.49
